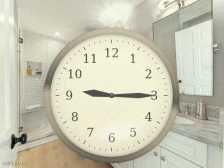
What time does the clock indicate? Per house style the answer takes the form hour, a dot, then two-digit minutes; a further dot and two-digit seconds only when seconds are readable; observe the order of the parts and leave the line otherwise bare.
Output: 9.15
